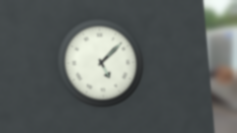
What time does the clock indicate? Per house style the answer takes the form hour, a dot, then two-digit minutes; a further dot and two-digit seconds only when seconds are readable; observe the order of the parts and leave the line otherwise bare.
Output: 5.08
